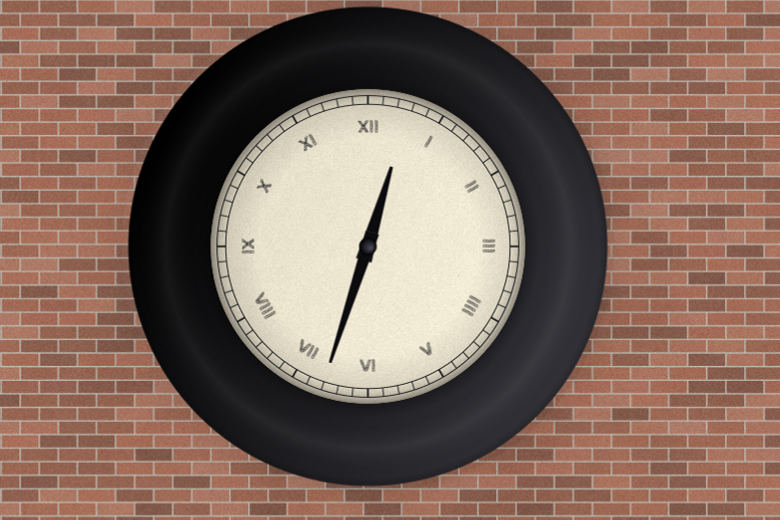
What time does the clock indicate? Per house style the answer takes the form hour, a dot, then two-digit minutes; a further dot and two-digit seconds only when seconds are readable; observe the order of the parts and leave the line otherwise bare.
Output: 12.33
